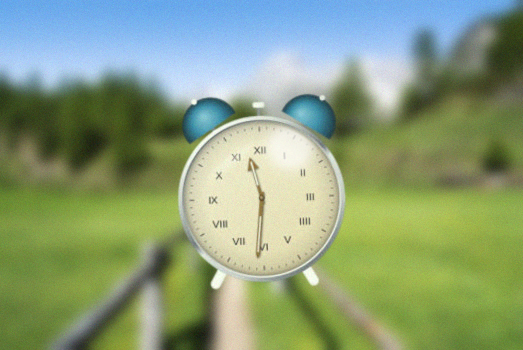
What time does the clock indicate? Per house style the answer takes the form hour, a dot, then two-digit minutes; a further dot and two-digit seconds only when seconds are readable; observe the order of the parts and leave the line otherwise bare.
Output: 11.31
